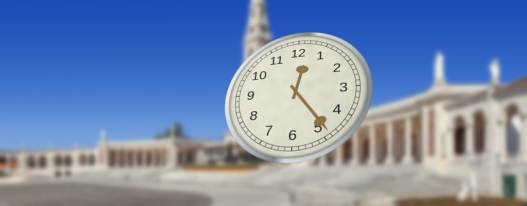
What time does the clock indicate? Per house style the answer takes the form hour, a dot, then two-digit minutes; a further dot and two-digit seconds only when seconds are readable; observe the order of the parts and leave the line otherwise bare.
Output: 12.24
